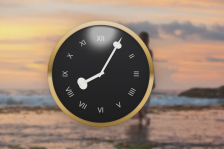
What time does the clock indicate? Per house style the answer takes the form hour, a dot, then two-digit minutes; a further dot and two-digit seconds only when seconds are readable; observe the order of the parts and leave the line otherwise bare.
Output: 8.05
